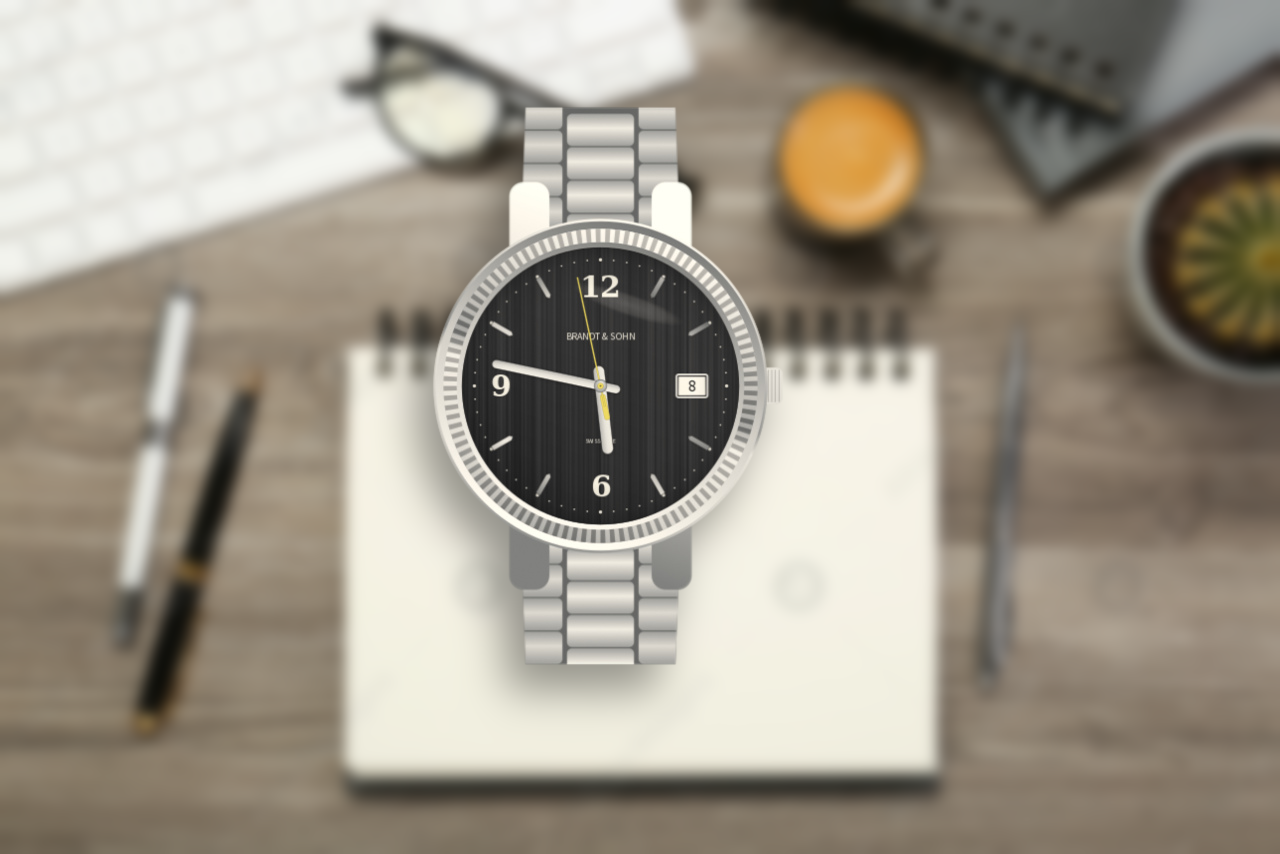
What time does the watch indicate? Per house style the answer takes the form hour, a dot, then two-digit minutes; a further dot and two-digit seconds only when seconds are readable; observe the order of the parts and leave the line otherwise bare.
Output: 5.46.58
